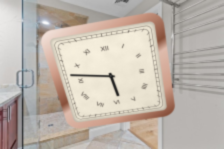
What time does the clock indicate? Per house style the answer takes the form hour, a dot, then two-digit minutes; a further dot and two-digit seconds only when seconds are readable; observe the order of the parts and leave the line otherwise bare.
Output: 5.47
